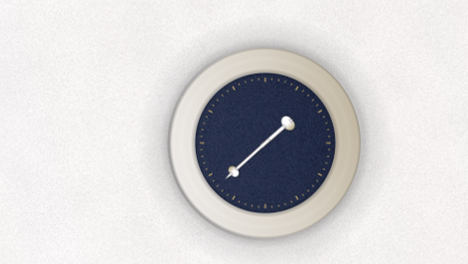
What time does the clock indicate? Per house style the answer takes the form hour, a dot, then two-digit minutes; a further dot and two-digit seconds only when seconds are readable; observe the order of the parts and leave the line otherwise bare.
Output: 1.38
